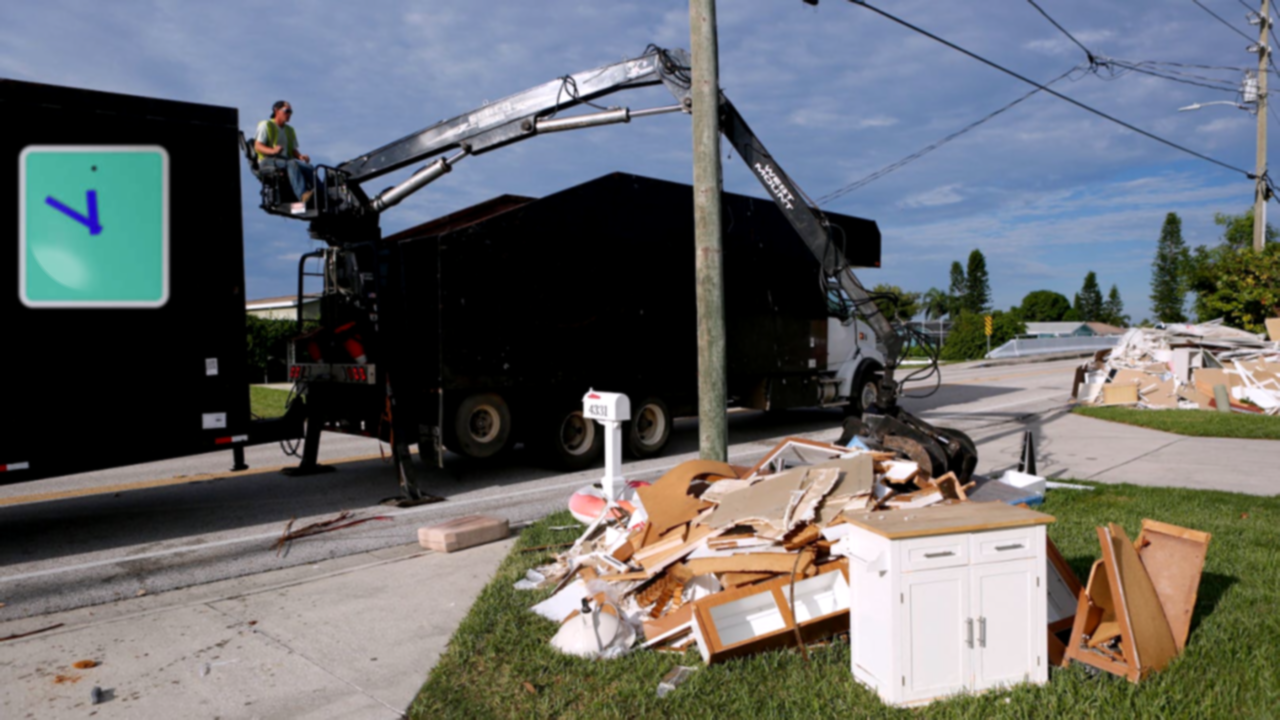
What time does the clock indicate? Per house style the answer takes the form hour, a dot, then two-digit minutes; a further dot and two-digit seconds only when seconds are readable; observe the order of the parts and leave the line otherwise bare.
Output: 11.50
